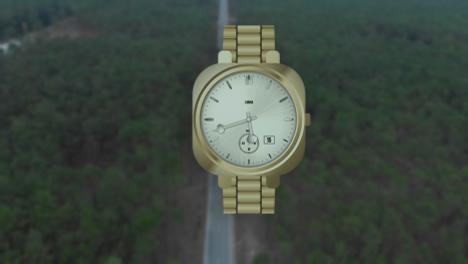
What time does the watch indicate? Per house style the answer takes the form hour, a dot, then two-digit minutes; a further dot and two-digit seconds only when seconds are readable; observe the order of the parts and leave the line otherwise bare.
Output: 5.42
